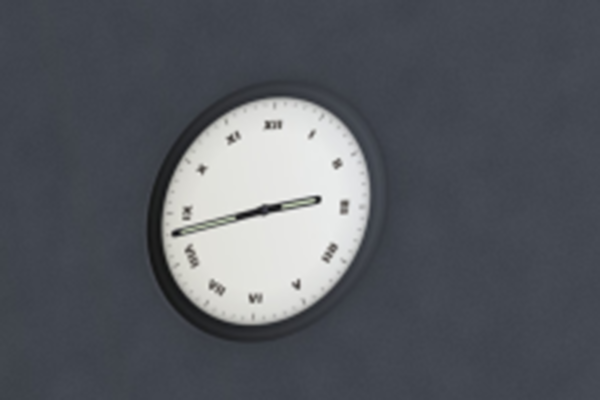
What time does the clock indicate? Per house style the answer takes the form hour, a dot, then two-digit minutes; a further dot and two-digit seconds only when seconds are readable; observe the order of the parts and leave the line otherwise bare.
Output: 2.43
